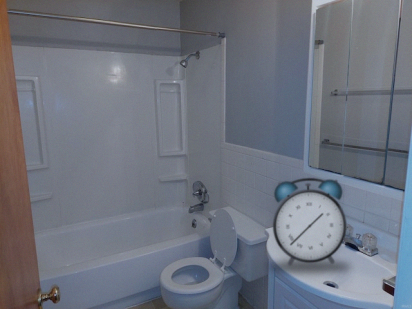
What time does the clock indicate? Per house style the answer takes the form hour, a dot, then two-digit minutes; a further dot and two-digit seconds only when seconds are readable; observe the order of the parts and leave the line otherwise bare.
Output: 1.38
